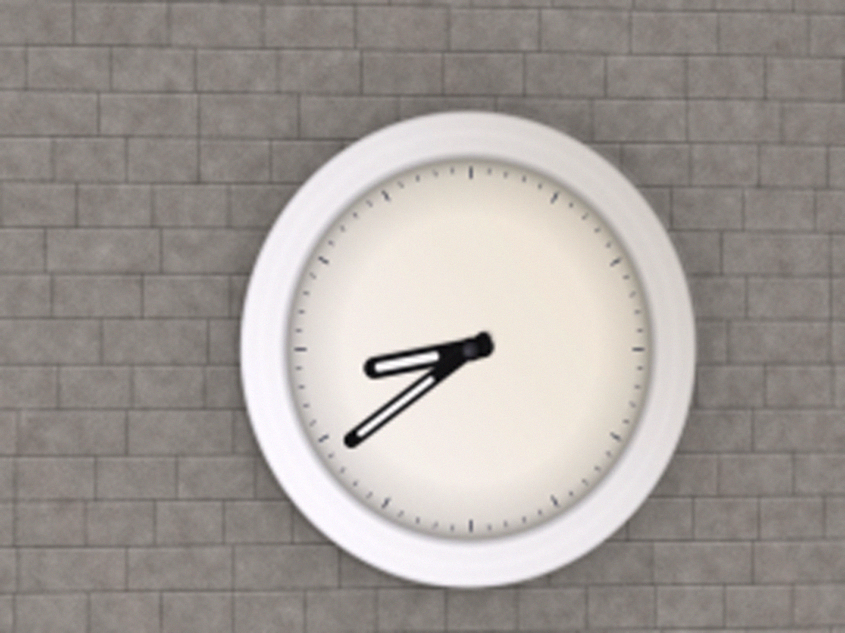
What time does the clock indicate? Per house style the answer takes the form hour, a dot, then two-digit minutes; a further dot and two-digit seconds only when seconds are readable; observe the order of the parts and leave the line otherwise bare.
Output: 8.39
